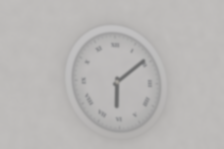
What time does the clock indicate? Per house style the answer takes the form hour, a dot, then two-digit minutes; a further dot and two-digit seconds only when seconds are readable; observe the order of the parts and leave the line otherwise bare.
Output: 6.09
